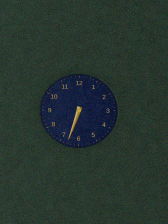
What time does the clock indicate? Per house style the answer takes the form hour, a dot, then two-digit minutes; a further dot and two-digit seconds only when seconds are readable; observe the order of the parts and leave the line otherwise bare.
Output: 6.33
